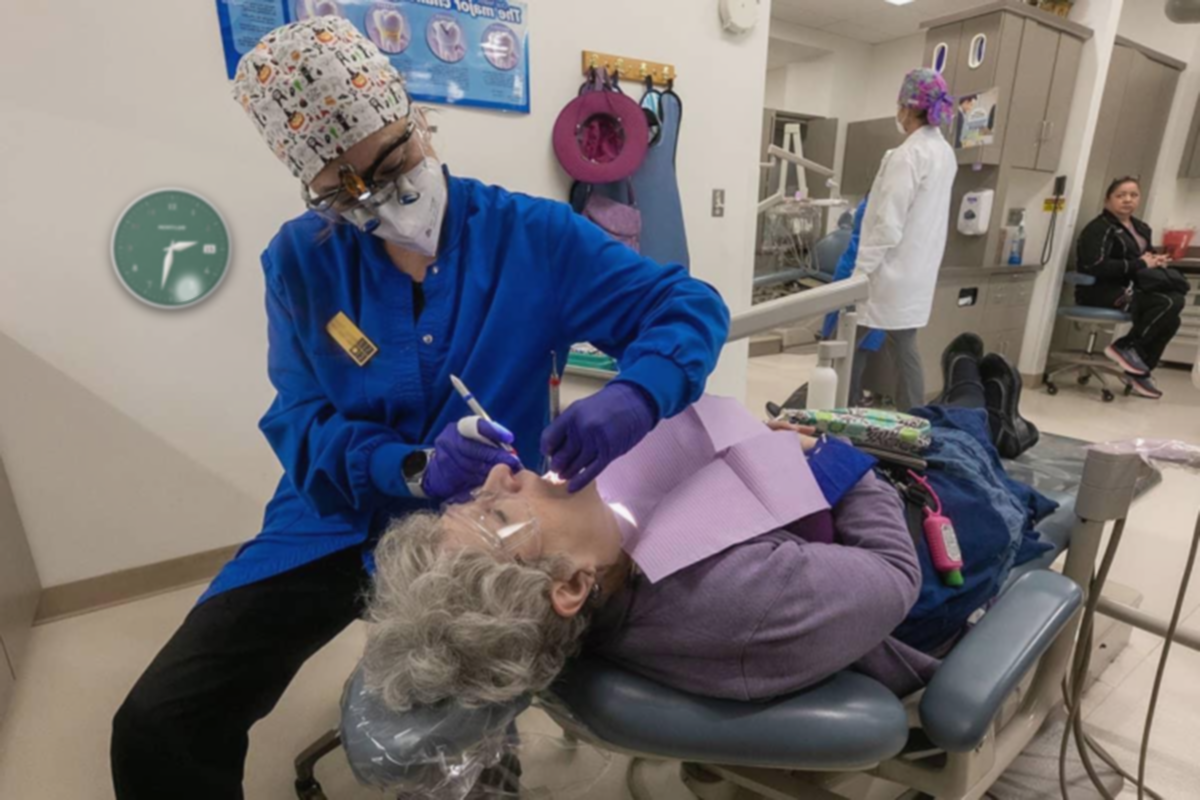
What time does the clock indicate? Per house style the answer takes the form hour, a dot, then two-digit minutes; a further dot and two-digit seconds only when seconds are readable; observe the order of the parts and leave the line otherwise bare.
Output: 2.32
